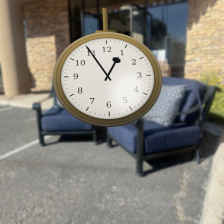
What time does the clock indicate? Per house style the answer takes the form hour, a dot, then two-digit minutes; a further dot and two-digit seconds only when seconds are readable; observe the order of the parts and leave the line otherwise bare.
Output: 12.55
